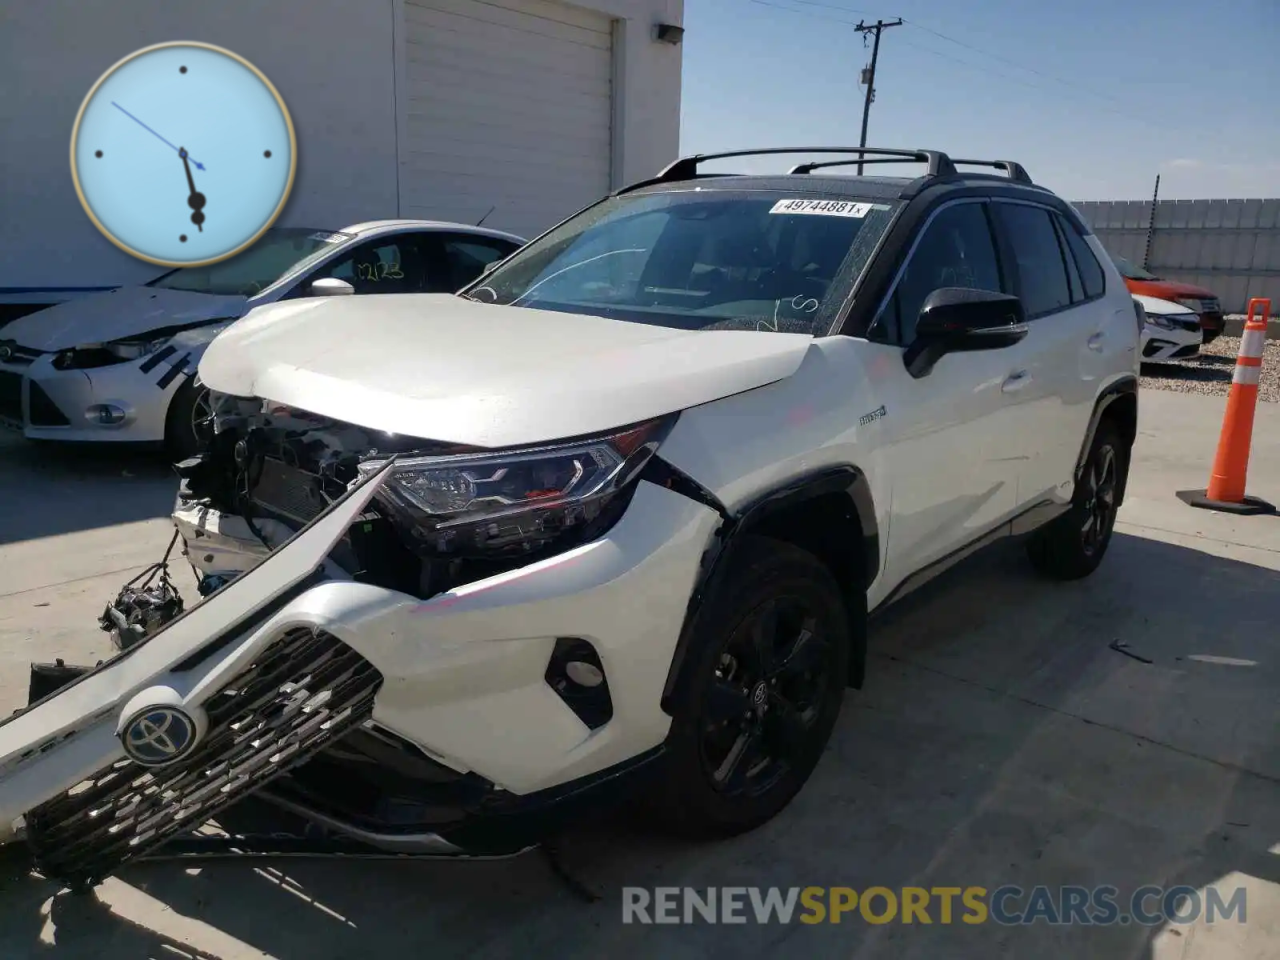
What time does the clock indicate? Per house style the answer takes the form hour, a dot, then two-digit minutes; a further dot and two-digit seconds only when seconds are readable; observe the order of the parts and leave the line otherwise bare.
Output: 5.27.51
